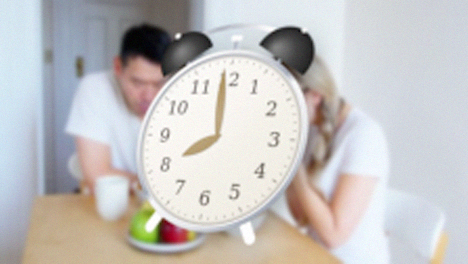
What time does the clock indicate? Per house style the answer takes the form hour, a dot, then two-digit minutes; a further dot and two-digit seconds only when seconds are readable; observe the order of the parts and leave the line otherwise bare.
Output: 7.59
